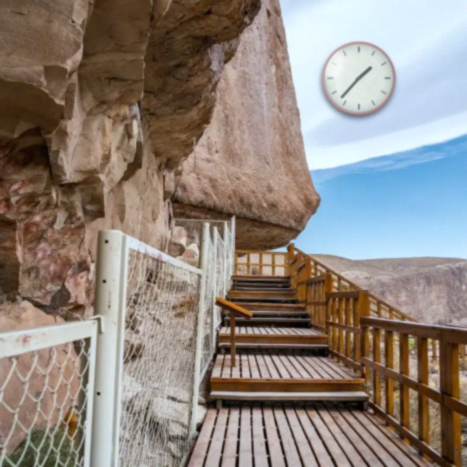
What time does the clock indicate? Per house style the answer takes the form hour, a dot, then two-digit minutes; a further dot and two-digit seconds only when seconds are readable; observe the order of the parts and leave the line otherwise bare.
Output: 1.37
